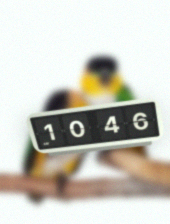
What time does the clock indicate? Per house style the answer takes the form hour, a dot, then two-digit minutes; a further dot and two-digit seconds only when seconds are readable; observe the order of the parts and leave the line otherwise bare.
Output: 10.46
